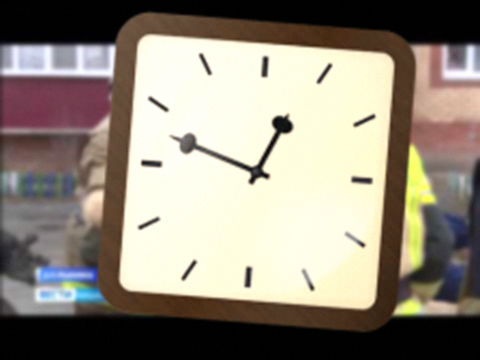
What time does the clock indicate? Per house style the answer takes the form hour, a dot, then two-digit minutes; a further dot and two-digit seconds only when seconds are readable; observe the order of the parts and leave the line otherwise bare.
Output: 12.48
